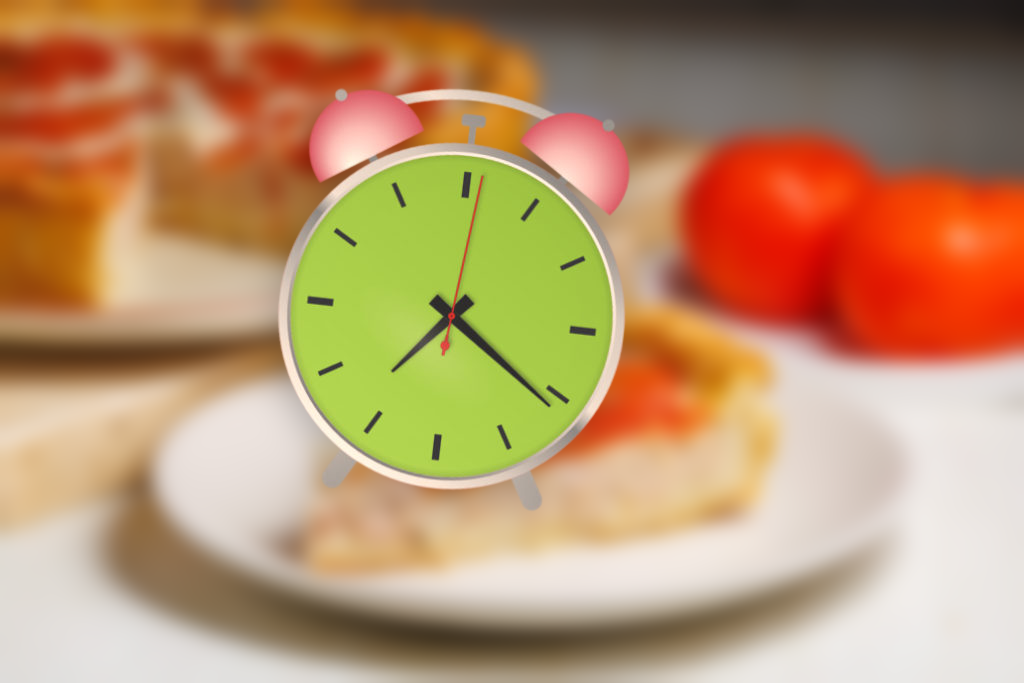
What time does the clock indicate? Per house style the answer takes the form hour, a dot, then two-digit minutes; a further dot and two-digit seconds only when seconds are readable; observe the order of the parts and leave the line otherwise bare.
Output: 7.21.01
